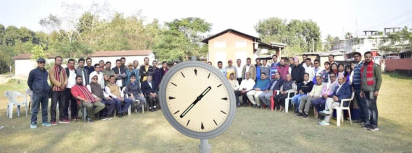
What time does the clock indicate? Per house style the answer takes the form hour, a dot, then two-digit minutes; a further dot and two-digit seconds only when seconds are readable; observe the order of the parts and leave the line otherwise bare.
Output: 1.38
